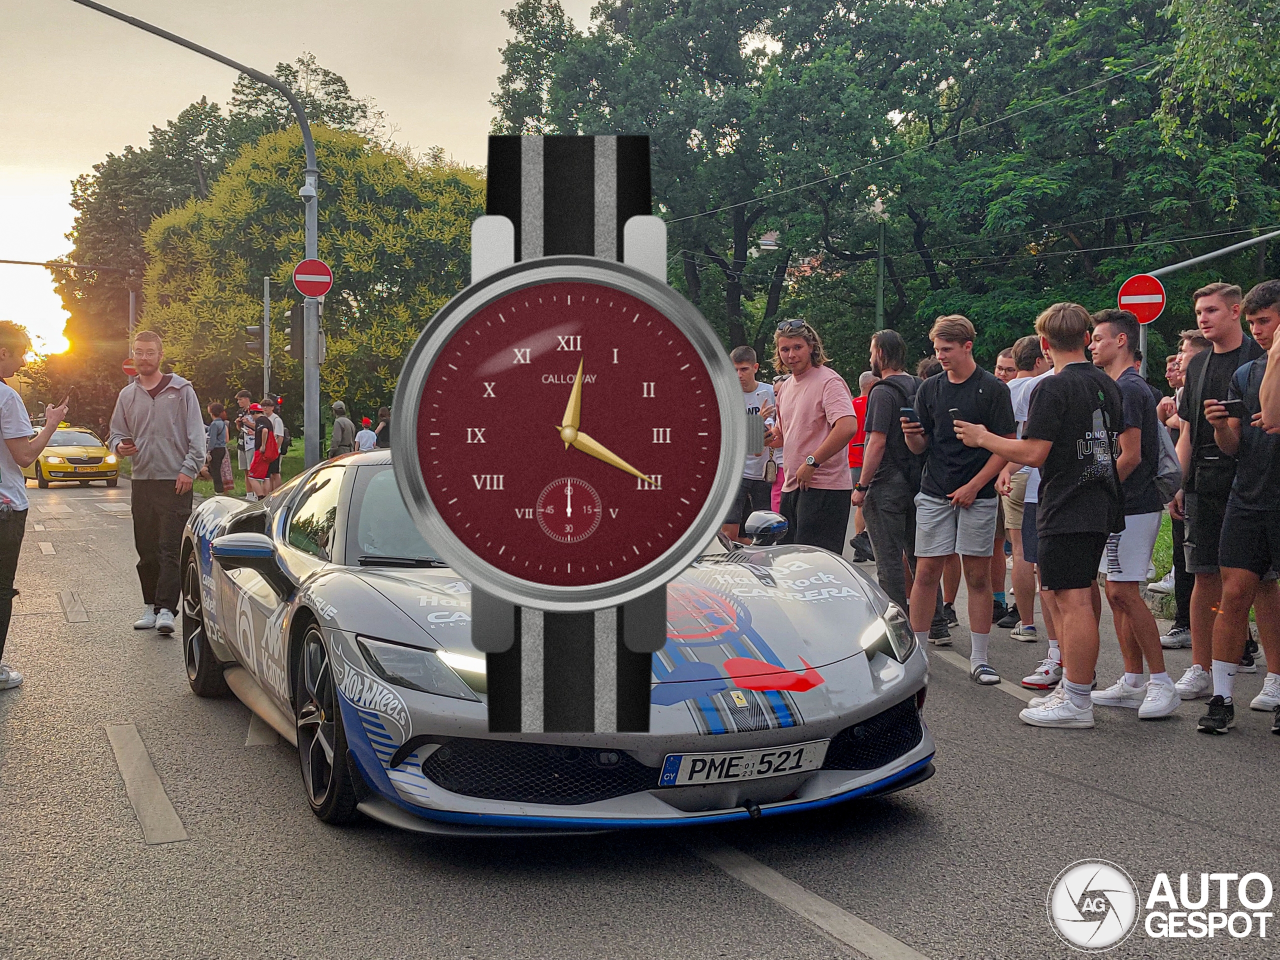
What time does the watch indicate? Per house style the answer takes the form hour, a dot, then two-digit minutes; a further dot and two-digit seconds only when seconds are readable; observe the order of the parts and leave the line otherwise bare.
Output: 12.20
